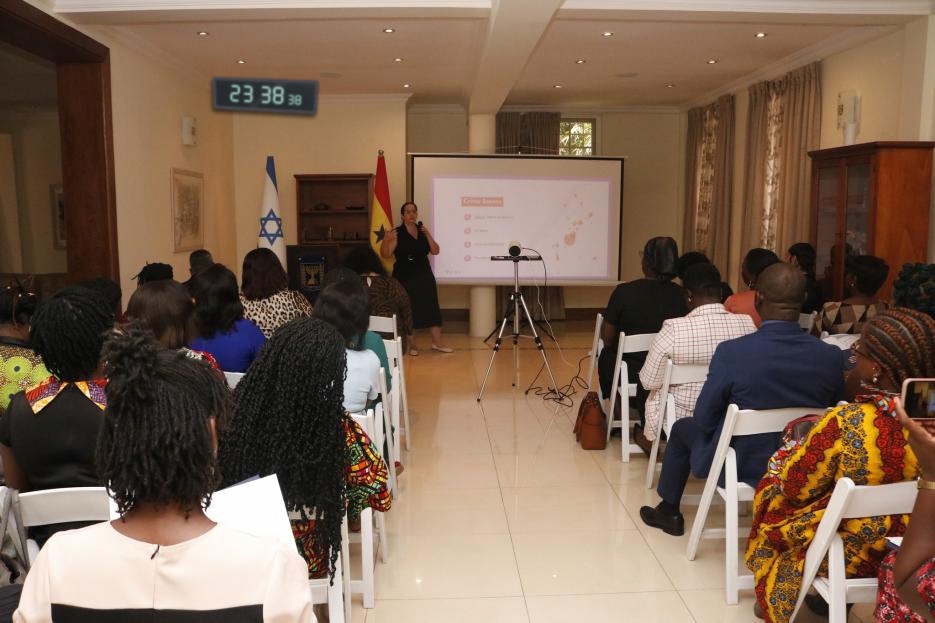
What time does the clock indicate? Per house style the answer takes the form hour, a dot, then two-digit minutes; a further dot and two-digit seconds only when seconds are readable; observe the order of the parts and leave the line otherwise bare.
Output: 23.38
